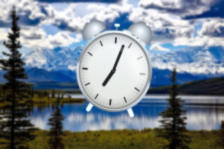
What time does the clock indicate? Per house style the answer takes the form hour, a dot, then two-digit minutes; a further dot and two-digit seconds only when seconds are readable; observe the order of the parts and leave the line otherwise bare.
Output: 7.03
